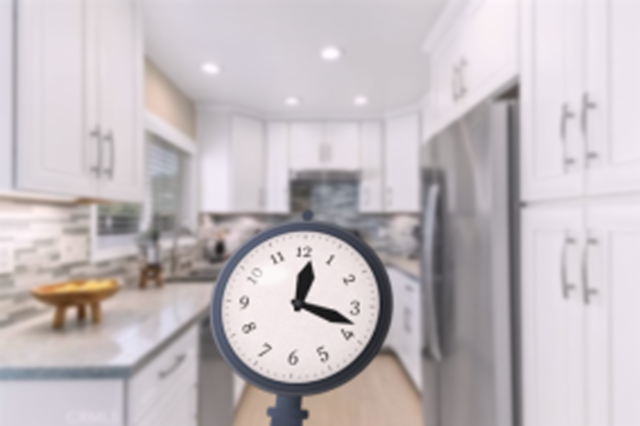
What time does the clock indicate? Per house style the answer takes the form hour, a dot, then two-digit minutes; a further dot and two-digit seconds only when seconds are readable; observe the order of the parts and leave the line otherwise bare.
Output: 12.18
